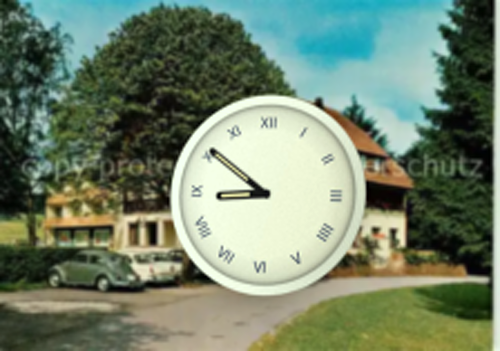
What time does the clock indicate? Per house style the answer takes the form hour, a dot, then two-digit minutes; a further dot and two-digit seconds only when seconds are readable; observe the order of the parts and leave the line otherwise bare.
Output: 8.51
